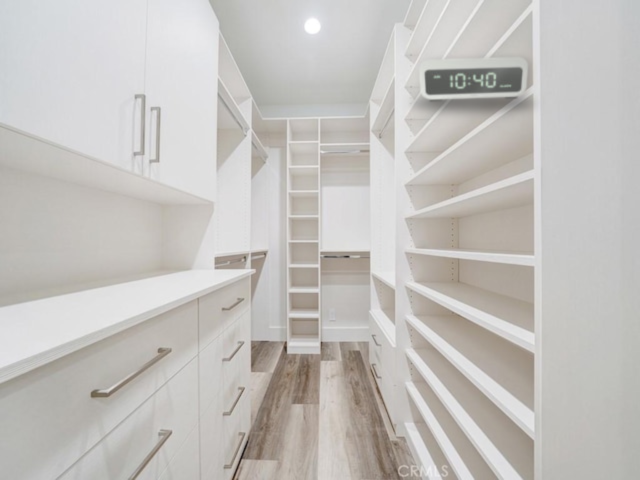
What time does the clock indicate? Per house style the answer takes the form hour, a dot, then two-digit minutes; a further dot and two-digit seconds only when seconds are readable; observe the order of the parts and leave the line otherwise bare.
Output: 10.40
